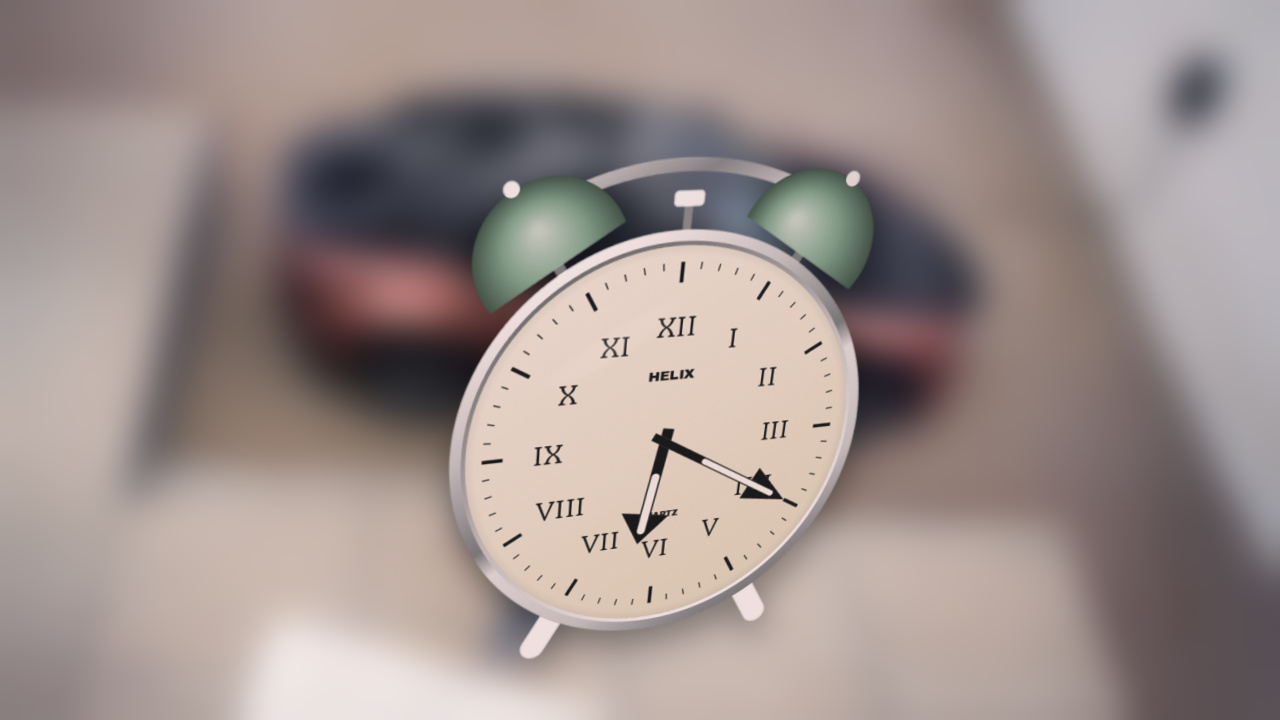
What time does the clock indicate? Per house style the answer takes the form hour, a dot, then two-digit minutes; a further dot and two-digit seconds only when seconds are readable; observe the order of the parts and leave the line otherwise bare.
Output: 6.20
